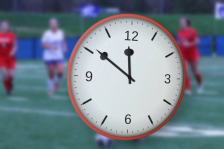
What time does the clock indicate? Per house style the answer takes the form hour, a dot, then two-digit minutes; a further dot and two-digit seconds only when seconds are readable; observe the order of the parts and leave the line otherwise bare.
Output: 11.51
